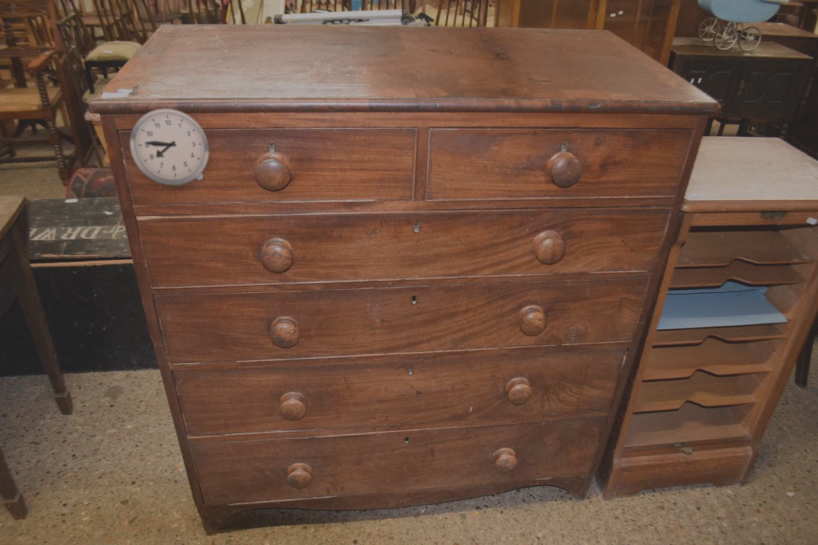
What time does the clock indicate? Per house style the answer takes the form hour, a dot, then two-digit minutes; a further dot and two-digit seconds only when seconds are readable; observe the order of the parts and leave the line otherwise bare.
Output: 7.46
